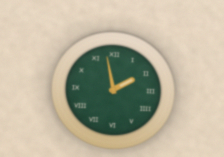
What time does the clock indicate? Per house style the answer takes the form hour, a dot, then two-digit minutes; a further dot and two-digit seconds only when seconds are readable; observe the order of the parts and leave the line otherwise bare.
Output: 1.58
